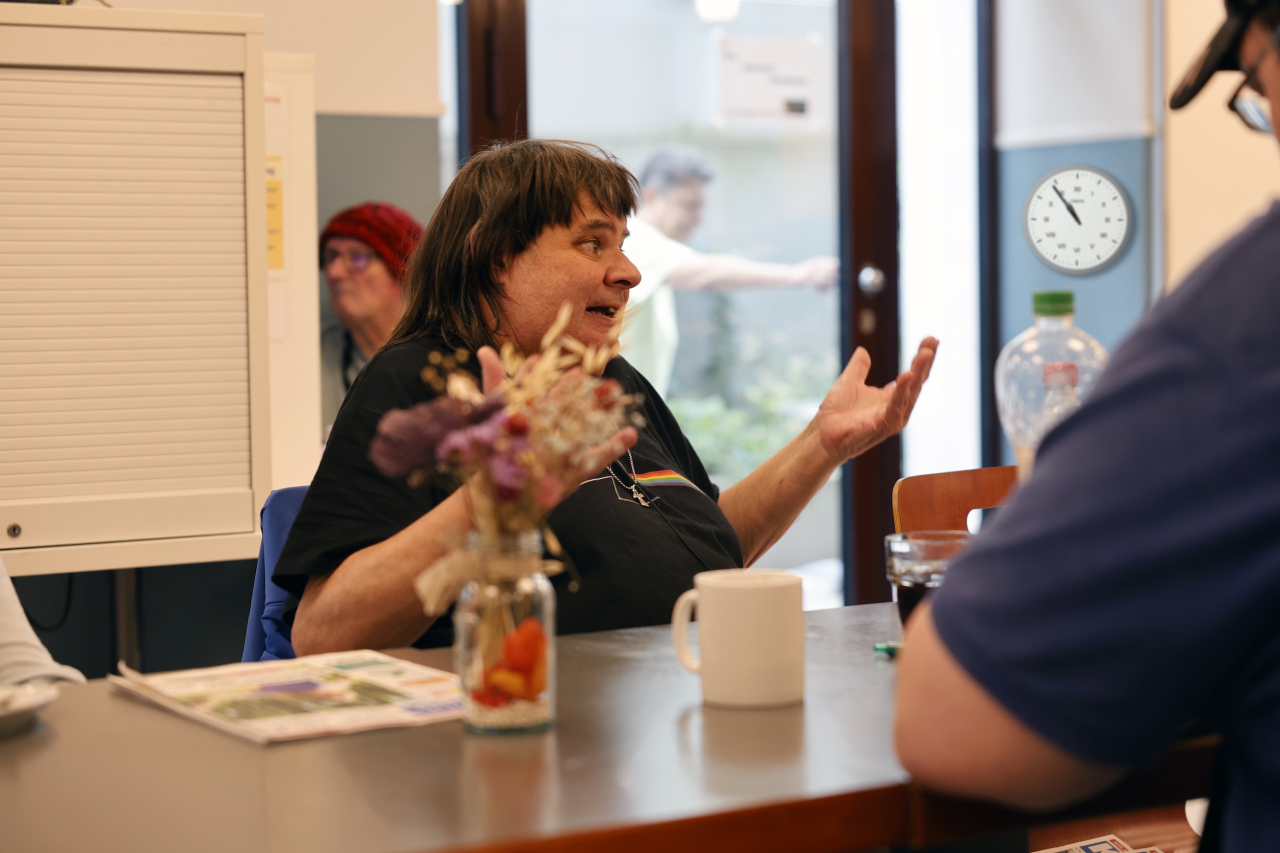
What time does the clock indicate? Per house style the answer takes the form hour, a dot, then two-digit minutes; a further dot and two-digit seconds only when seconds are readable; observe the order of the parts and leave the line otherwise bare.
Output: 10.54
